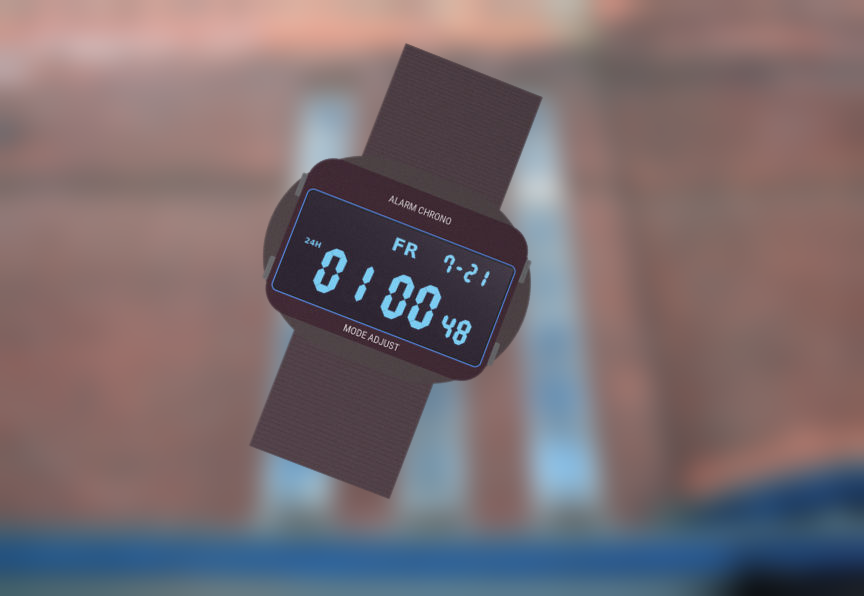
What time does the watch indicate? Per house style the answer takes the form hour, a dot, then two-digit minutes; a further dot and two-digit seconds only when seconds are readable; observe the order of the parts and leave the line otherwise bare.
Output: 1.00.48
